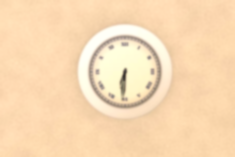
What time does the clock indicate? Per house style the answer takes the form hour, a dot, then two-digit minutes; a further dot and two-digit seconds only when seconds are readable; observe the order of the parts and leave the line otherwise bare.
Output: 6.31
